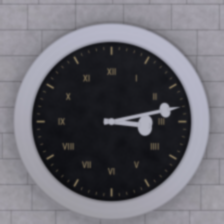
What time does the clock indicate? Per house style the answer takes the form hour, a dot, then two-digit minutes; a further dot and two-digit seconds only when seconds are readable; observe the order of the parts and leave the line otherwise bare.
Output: 3.13
